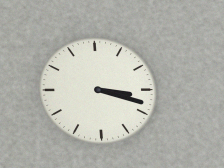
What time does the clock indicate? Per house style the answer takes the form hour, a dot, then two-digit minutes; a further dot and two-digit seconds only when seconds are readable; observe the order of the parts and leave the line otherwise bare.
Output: 3.18
